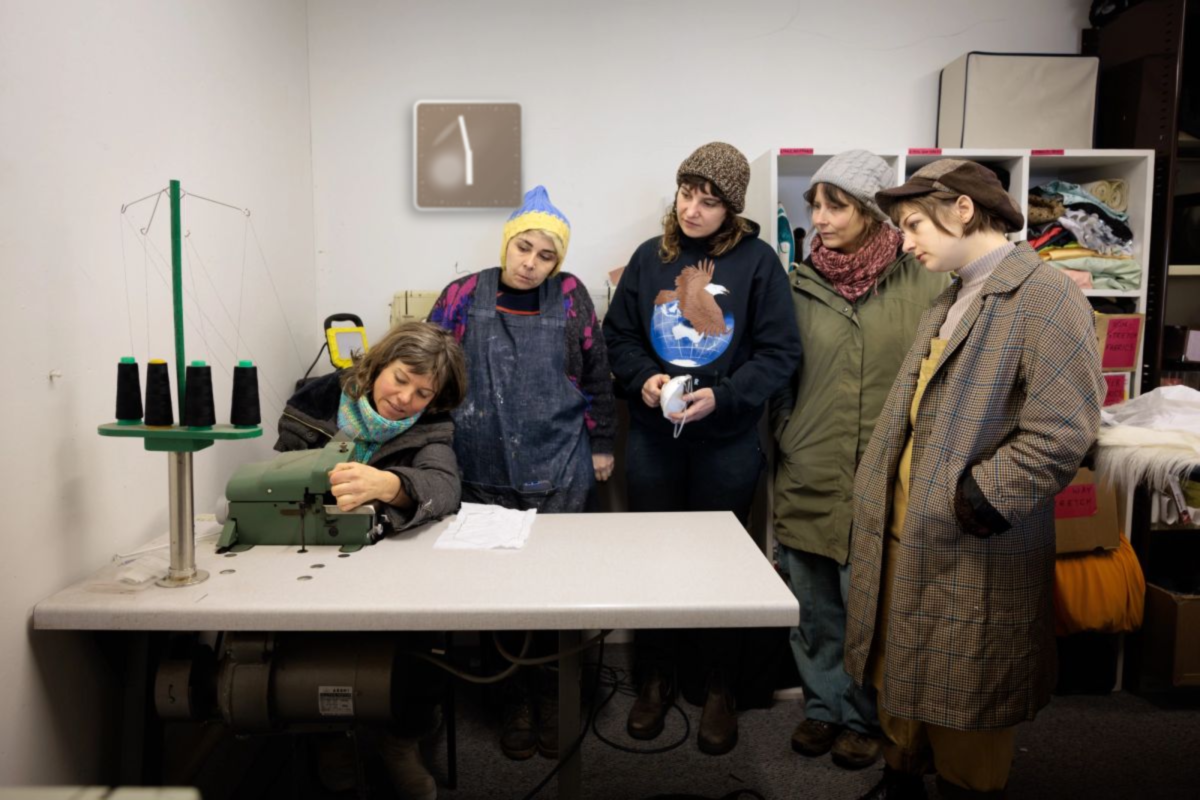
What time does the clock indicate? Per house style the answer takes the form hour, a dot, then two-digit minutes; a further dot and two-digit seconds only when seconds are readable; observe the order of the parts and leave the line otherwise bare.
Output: 5.58
